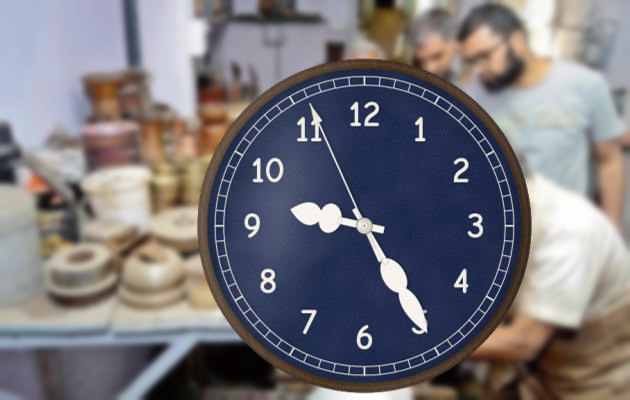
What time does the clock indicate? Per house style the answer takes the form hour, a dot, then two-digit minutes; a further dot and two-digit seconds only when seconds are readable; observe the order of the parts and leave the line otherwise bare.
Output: 9.24.56
